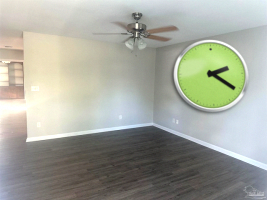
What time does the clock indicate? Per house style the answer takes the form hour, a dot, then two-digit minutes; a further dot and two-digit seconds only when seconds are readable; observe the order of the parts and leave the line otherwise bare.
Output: 2.21
